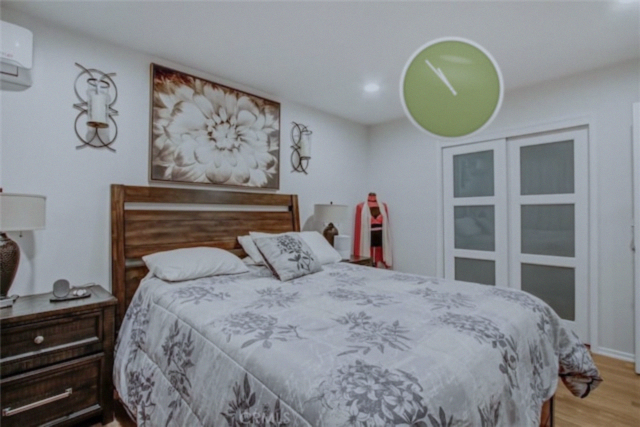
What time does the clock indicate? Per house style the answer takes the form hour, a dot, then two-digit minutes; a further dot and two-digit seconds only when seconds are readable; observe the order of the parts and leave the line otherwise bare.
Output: 10.53
